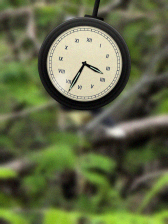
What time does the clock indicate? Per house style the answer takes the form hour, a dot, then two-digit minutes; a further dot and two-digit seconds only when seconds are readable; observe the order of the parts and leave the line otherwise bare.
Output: 3.33
